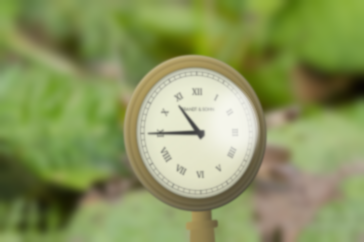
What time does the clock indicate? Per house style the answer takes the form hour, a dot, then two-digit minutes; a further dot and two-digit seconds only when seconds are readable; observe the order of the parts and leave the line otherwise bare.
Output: 10.45
